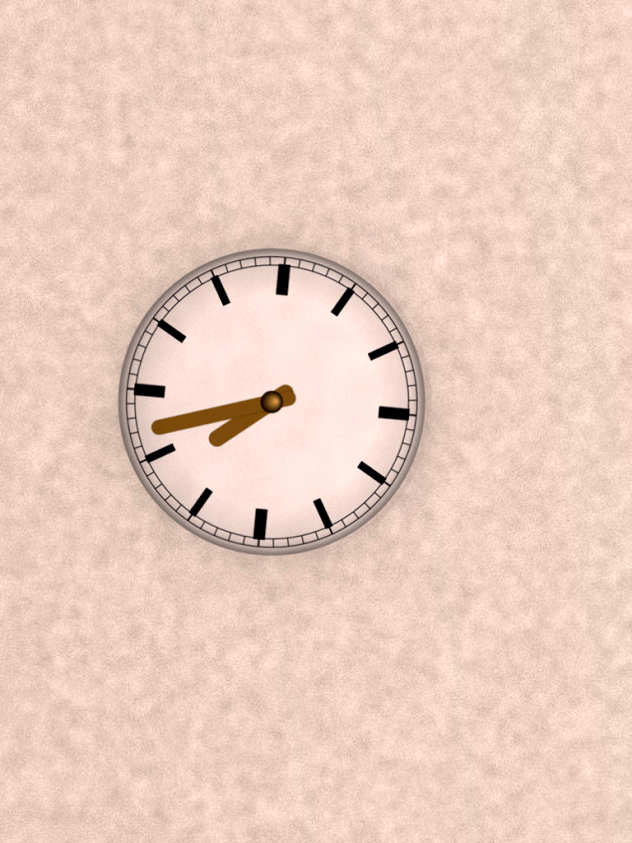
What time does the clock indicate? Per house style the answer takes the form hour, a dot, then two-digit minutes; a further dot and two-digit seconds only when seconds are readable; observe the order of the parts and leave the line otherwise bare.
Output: 7.42
